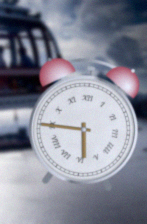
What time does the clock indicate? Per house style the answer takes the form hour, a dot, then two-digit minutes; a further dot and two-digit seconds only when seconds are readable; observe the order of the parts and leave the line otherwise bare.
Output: 5.45
